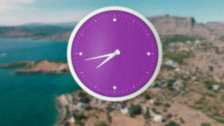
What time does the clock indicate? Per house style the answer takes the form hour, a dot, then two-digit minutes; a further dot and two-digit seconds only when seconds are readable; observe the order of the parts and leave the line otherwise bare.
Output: 7.43
